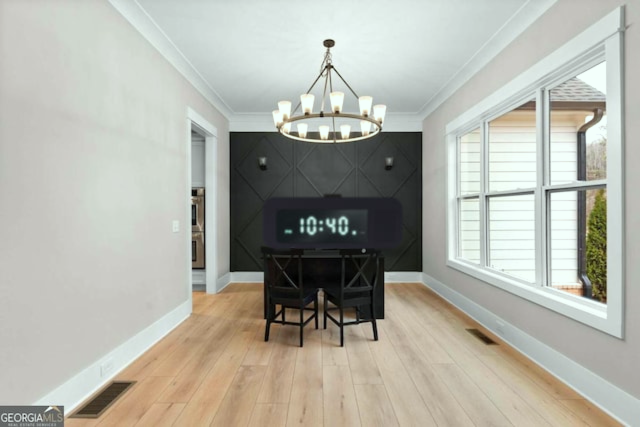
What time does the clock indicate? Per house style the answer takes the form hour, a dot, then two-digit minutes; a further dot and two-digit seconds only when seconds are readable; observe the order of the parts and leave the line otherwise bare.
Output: 10.40
